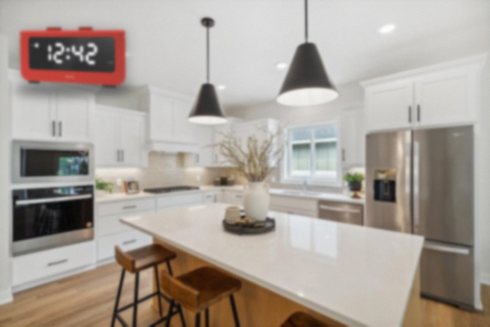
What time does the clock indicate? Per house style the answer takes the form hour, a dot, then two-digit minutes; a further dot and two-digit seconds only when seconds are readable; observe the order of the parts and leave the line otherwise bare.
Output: 12.42
